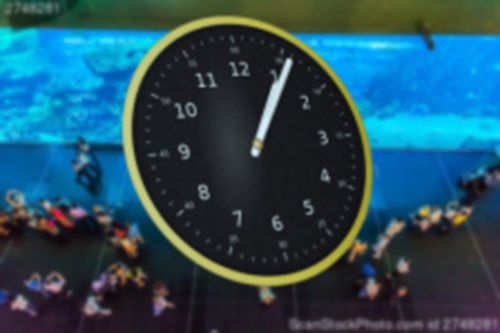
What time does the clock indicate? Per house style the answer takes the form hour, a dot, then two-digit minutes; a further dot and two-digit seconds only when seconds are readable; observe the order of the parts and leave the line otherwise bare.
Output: 1.06
